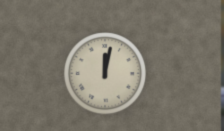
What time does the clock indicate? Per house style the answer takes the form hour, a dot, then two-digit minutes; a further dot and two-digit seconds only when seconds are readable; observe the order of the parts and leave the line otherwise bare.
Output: 12.02
